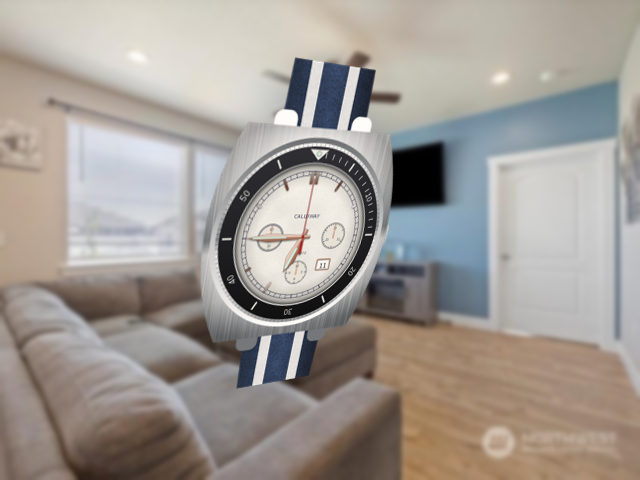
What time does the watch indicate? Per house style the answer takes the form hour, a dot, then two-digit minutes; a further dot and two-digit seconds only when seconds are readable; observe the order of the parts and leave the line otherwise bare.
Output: 6.45
